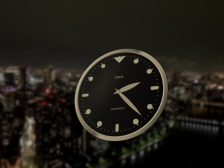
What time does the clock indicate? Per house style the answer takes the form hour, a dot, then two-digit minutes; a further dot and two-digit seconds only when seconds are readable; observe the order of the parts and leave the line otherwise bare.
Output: 2.23
